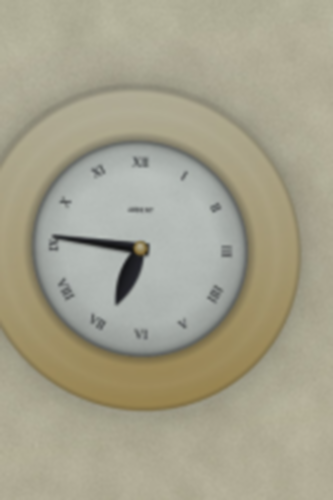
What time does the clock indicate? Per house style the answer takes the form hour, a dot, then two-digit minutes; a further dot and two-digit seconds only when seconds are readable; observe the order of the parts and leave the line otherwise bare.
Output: 6.46
